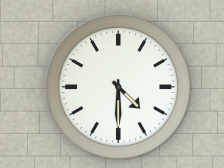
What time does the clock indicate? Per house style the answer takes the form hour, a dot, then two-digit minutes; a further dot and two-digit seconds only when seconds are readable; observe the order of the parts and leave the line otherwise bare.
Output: 4.30
